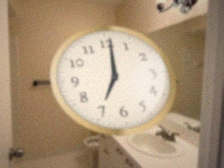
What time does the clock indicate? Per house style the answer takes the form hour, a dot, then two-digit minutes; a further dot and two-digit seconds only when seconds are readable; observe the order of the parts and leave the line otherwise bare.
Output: 7.01
